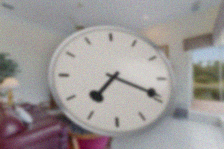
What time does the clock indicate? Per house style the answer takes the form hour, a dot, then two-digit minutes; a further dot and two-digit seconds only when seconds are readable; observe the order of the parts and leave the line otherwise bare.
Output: 7.19
